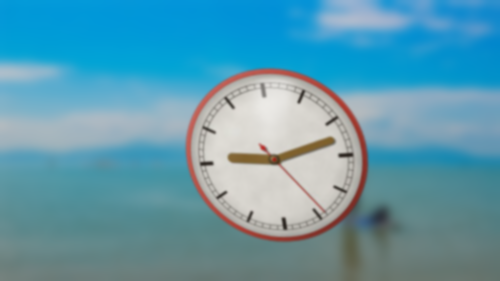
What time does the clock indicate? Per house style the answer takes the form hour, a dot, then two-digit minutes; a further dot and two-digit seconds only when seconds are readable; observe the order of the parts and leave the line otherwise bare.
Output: 9.12.24
